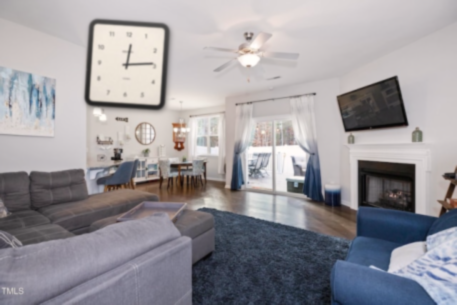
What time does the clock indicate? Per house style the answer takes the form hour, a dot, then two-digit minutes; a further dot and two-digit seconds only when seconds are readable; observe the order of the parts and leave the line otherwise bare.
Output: 12.14
